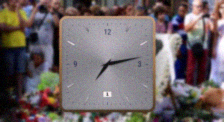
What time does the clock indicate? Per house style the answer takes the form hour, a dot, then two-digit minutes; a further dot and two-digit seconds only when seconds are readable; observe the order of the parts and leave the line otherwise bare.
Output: 7.13
